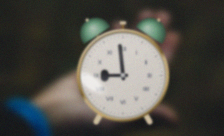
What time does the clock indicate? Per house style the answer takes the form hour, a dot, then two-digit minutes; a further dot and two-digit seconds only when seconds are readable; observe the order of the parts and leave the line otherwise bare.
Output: 8.59
